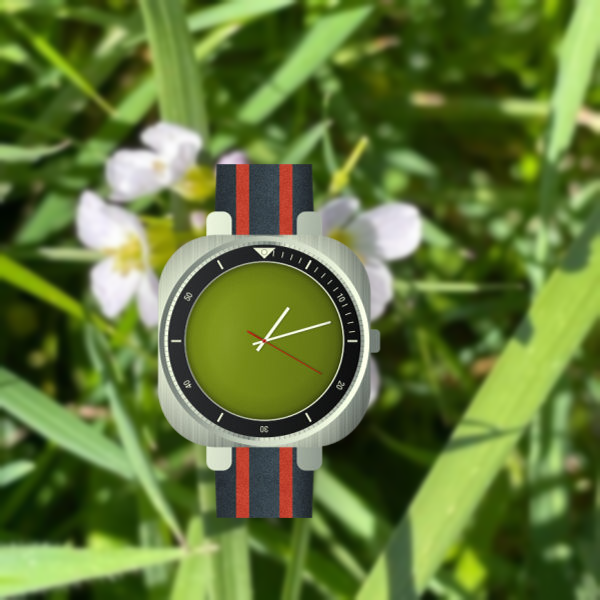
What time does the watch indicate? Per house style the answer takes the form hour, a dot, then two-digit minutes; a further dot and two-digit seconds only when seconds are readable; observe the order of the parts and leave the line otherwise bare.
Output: 1.12.20
